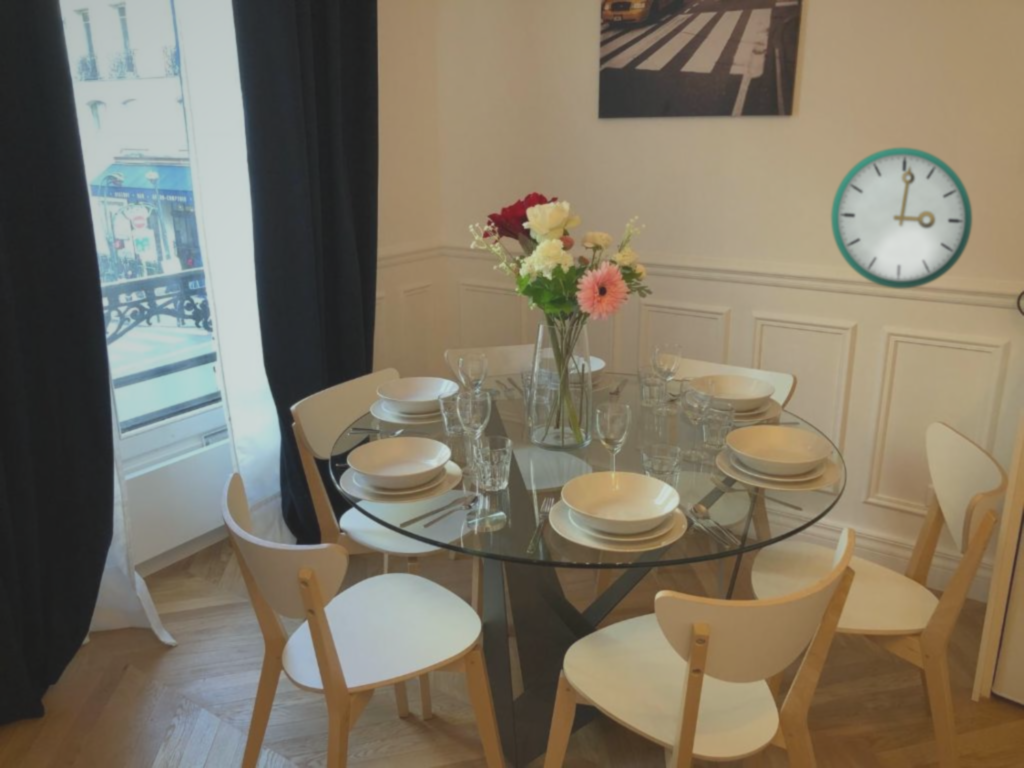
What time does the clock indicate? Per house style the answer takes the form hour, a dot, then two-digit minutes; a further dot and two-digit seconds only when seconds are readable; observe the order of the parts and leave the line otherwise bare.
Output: 3.01
